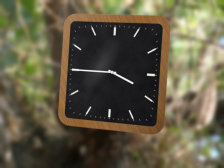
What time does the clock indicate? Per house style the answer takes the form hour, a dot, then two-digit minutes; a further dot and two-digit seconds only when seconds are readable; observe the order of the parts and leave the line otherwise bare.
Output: 3.45
